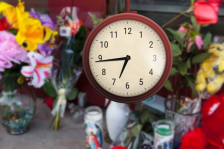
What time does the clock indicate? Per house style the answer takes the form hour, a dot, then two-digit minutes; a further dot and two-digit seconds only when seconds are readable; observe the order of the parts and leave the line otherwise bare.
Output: 6.44
